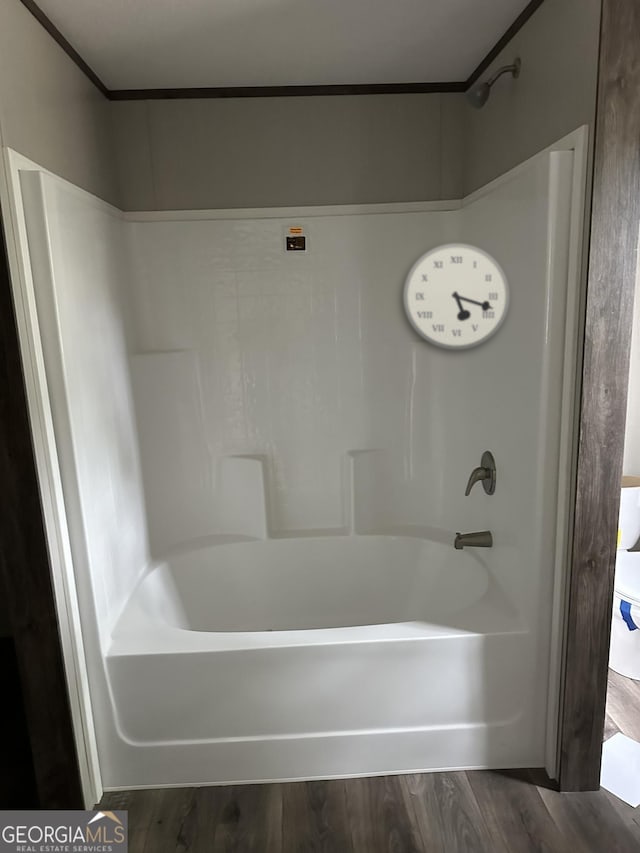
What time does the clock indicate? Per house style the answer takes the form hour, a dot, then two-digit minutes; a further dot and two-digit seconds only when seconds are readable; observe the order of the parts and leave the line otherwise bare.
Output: 5.18
